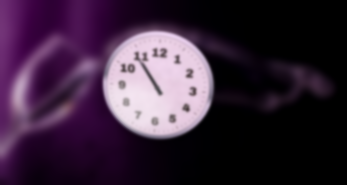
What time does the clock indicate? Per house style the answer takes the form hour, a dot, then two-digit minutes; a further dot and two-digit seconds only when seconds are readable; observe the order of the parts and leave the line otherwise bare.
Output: 10.54
